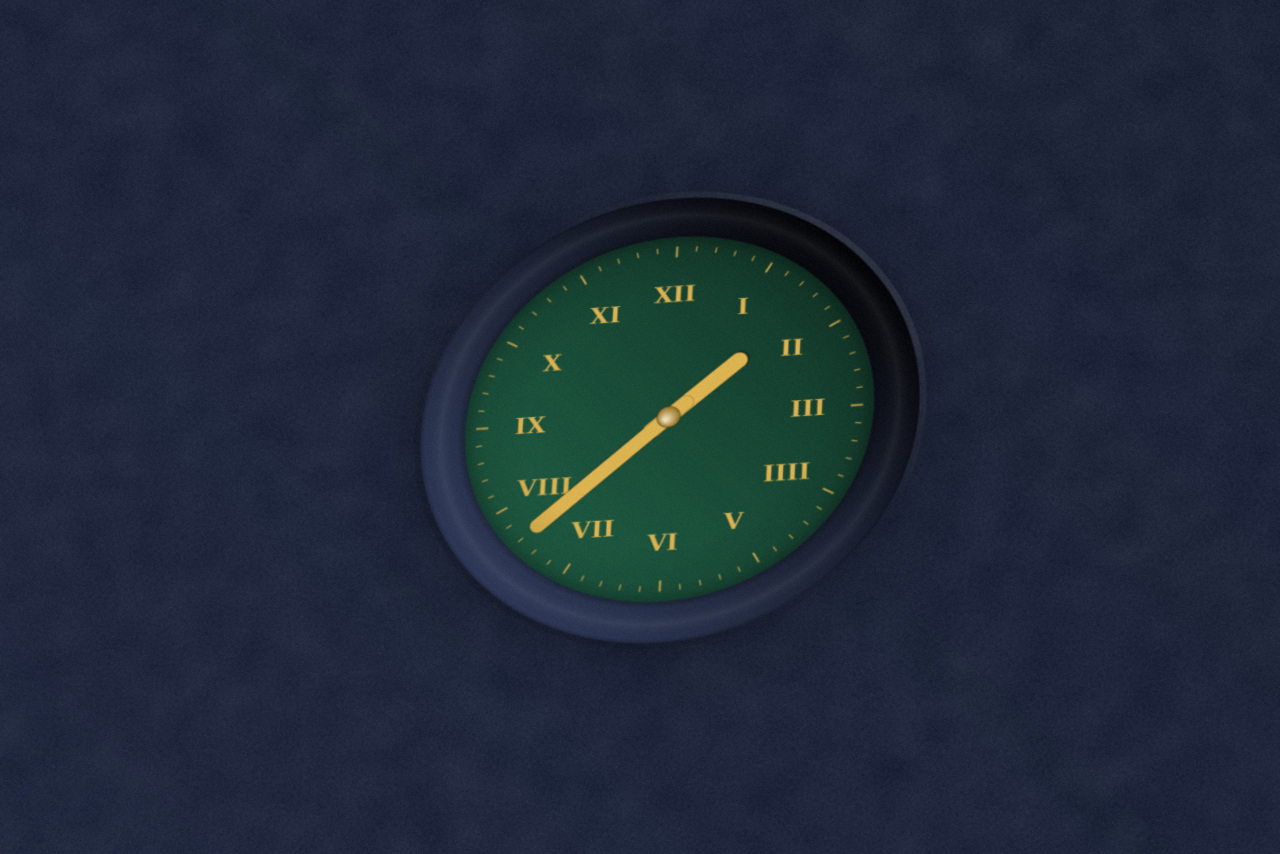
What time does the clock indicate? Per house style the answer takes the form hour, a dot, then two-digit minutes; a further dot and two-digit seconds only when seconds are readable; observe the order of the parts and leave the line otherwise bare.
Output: 1.38
